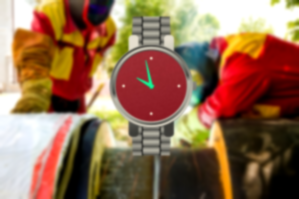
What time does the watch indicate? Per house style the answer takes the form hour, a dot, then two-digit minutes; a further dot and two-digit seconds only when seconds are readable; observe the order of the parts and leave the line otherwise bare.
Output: 9.58
